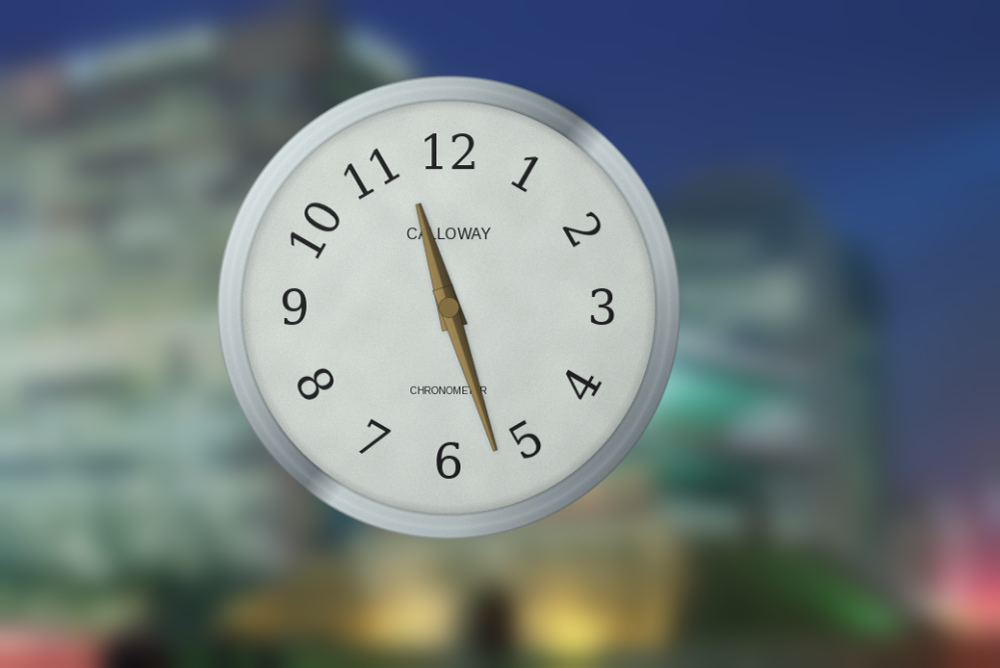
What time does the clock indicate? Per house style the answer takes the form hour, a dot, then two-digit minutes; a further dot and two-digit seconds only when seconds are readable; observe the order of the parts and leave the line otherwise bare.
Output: 11.27
